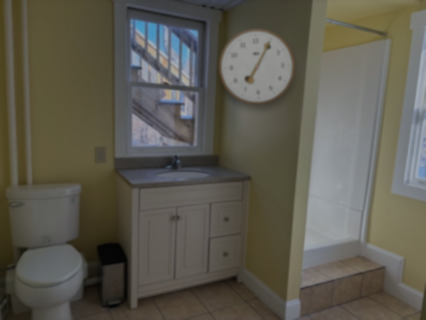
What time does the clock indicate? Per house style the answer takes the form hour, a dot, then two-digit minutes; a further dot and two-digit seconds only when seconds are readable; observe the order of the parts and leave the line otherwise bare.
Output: 7.05
